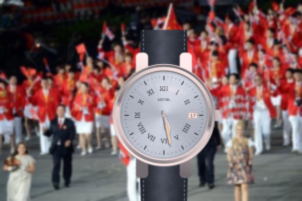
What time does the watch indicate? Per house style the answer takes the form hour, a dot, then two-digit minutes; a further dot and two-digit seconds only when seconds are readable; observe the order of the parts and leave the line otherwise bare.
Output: 5.28
